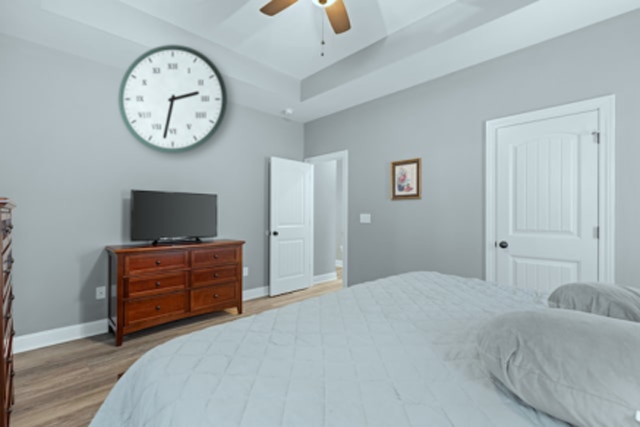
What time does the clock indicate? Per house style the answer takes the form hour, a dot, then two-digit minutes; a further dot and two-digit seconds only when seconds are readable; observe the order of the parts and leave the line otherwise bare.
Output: 2.32
